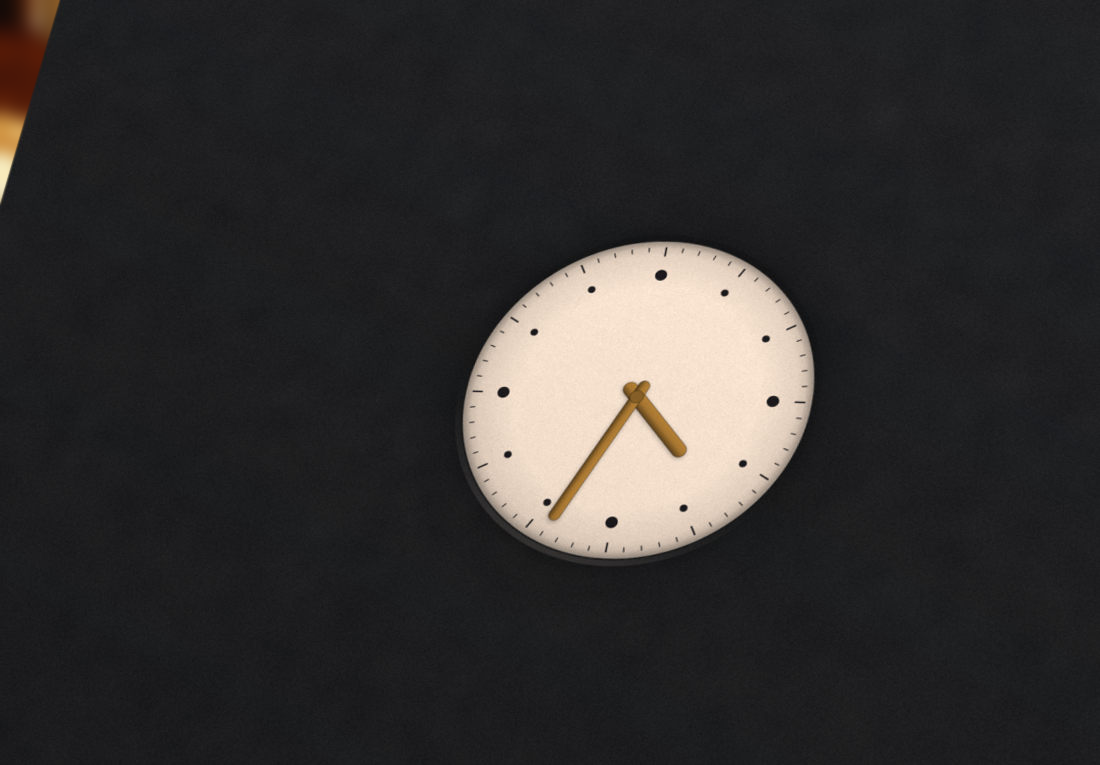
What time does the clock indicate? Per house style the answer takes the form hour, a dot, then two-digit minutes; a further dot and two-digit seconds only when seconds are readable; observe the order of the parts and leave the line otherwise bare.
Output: 4.34
